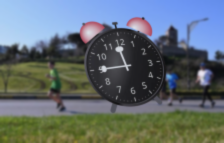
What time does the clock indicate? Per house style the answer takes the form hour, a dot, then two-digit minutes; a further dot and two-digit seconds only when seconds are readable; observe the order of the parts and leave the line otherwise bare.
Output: 11.45
